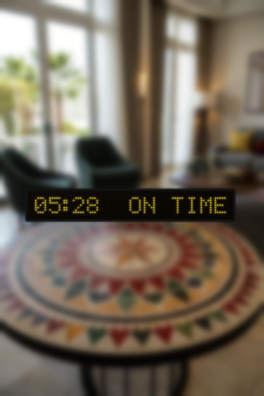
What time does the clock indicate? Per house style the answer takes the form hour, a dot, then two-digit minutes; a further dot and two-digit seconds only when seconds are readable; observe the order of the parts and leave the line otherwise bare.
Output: 5.28
